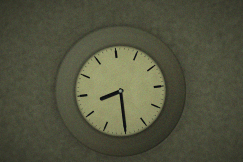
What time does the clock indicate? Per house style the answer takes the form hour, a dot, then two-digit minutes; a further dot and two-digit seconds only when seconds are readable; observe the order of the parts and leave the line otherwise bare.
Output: 8.30
